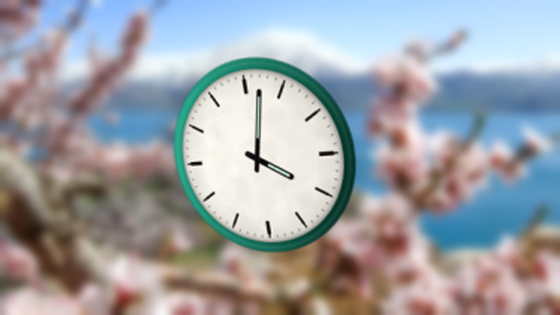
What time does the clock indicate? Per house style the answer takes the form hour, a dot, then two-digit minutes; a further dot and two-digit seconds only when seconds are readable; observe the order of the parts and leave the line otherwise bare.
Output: 4.02
